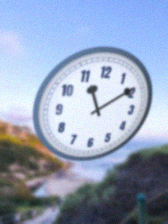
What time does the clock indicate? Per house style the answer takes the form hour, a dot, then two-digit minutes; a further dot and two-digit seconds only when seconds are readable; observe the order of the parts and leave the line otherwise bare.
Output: 11.09
